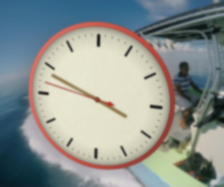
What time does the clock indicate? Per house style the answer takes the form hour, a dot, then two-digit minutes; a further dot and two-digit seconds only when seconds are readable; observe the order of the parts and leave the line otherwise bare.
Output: 3.48.47
